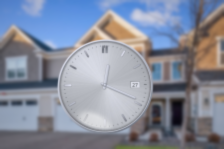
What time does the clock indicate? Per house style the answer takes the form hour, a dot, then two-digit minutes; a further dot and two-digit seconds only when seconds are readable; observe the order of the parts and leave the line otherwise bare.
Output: 12.19
